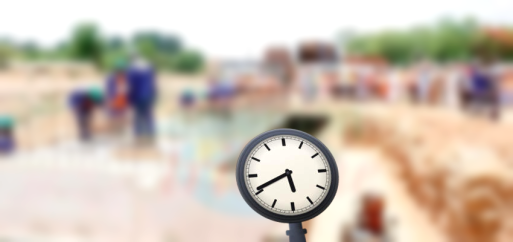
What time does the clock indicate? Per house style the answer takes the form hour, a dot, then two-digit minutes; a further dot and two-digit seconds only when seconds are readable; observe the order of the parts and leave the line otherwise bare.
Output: 5.41
